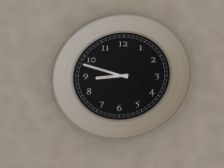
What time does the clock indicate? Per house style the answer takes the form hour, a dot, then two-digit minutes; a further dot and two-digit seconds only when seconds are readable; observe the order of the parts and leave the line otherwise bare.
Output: 8.48
